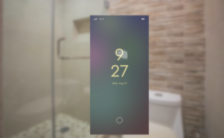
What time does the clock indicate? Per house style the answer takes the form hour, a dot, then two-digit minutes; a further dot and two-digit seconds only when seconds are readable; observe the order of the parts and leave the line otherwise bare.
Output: 9.27
